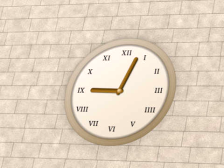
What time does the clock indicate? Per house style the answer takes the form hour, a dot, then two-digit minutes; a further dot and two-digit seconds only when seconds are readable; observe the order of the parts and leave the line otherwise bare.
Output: 9.03
